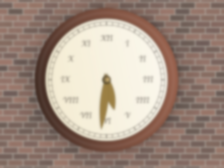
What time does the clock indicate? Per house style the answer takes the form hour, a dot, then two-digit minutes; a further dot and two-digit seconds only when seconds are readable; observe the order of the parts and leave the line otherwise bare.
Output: 5.31
